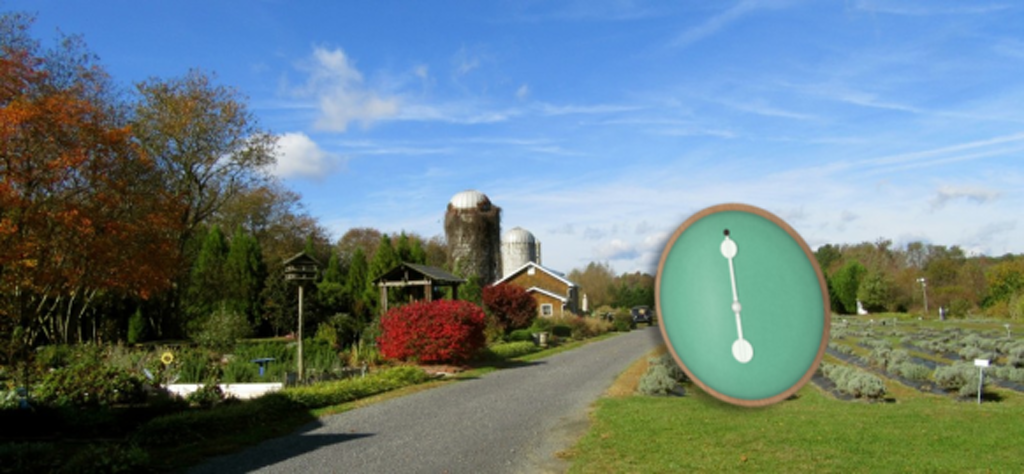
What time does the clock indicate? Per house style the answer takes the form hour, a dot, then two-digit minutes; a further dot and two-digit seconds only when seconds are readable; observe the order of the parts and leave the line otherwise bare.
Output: 6.00
